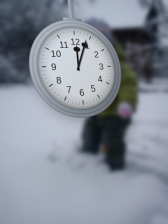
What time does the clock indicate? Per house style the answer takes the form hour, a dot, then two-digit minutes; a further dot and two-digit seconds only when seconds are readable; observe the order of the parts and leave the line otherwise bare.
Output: 12.04
